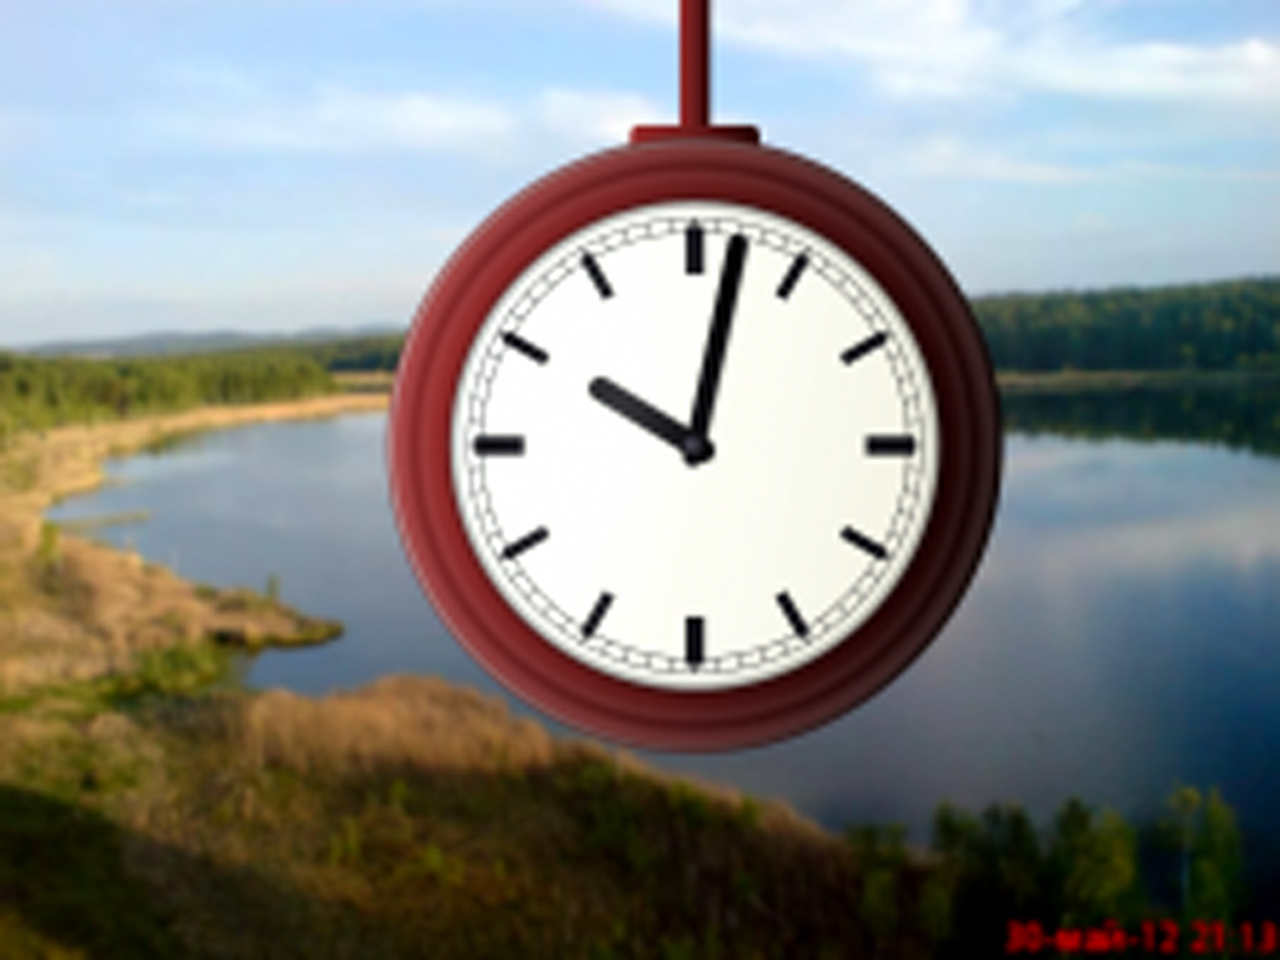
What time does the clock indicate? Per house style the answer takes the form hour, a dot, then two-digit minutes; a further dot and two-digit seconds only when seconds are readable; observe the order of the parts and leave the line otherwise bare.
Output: 10.02
